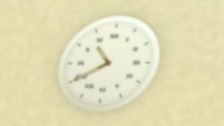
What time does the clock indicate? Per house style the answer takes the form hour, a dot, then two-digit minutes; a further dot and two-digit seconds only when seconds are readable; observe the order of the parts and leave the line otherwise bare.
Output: 10.40
